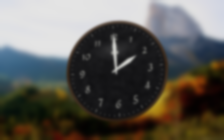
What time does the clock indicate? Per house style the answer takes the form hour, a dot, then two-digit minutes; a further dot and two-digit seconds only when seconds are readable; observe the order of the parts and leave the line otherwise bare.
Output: 2.00
